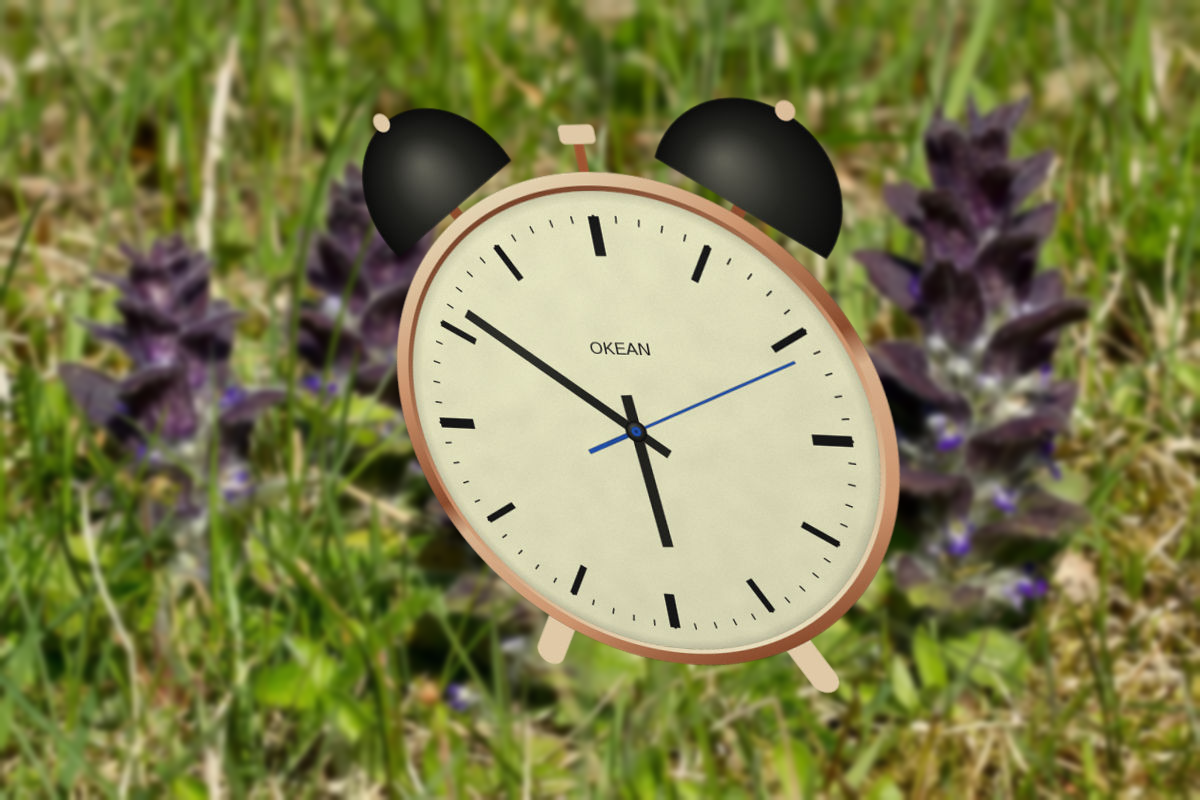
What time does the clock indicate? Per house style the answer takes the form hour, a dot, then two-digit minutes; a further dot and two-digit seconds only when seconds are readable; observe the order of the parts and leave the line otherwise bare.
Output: 5.51.11
